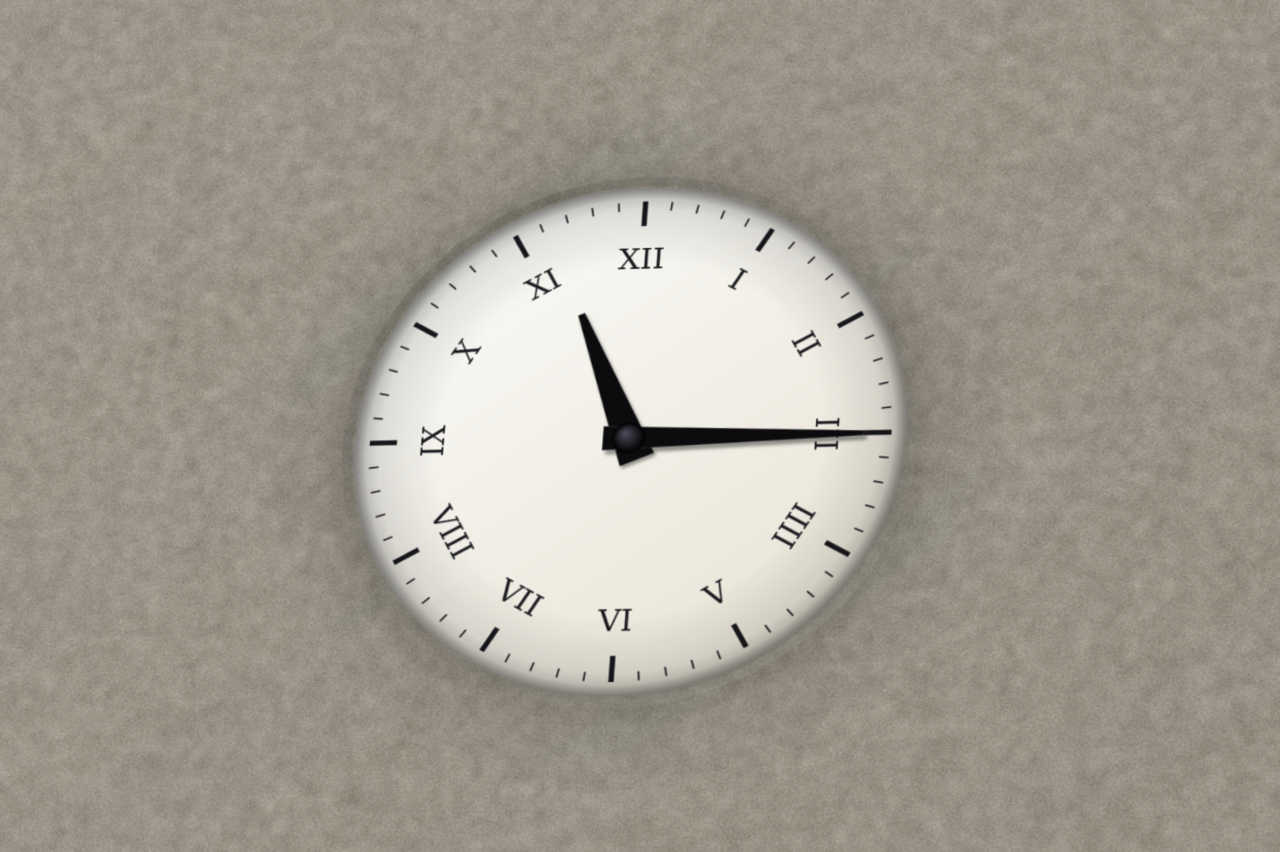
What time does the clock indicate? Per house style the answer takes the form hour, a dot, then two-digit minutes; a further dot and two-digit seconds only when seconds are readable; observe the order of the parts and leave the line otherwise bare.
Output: 11.15
